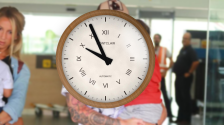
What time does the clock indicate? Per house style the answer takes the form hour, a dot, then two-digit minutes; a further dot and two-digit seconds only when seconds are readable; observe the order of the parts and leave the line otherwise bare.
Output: 9.56
